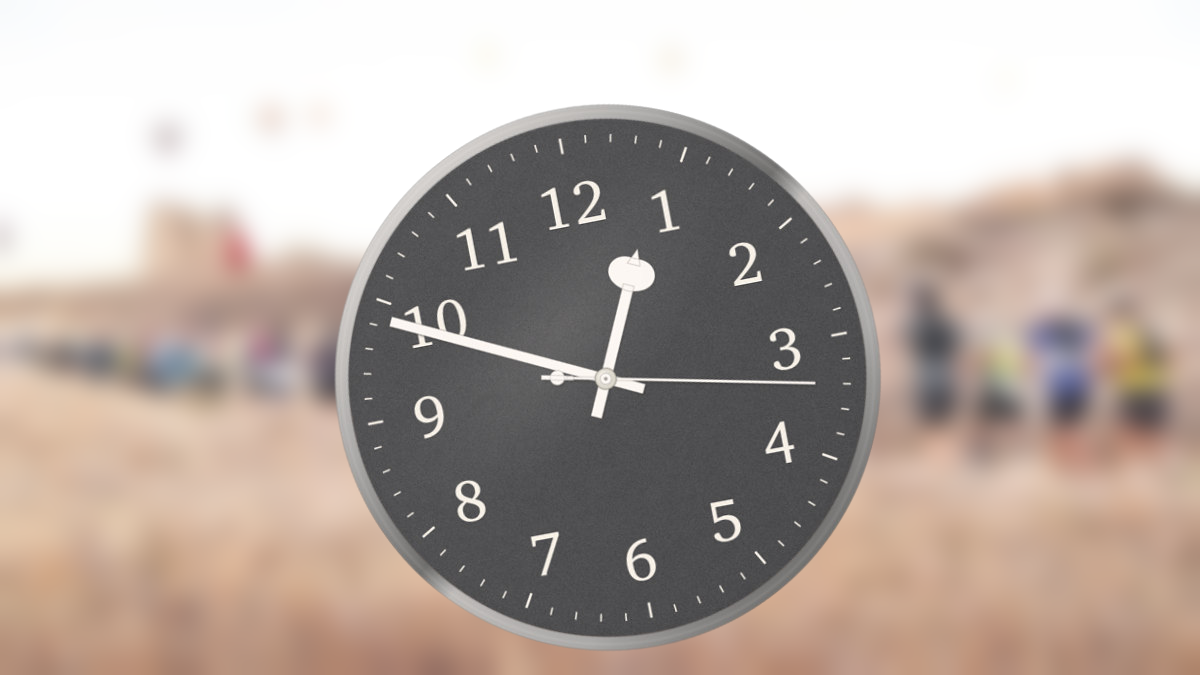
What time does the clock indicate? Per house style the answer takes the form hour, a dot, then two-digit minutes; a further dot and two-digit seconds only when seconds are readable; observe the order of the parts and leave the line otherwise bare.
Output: 12.49.17
